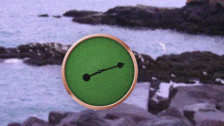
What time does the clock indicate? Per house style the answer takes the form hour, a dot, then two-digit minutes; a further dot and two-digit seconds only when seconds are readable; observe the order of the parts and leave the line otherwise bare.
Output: 8.12
